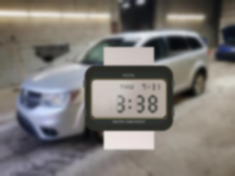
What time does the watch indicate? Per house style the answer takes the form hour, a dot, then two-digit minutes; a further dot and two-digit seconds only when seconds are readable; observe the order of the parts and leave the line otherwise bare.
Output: 3.38
